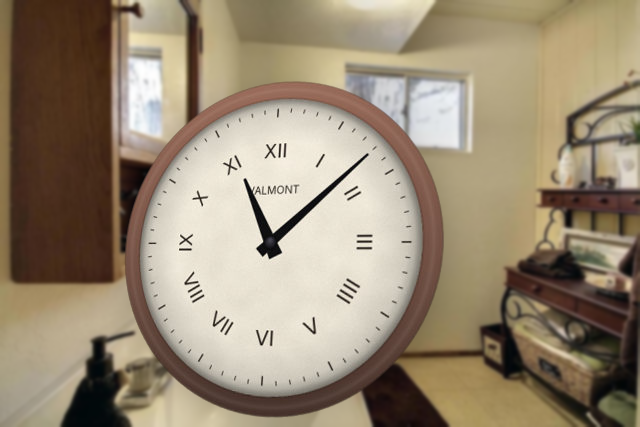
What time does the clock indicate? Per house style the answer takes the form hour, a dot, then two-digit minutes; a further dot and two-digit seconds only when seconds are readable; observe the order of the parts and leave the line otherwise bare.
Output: 11.08
